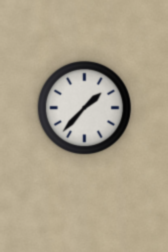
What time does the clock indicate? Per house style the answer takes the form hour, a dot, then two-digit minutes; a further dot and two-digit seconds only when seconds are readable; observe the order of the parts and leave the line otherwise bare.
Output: 1.37
